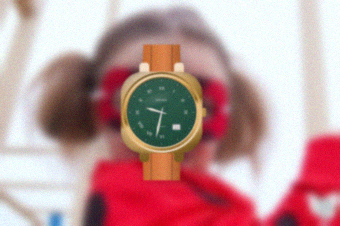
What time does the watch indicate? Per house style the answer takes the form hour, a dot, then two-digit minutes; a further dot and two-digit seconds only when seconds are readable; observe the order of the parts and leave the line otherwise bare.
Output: 9.32
